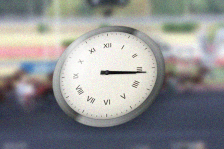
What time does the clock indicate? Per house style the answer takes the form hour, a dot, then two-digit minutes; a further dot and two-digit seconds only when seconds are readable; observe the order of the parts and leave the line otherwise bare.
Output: 3.16
